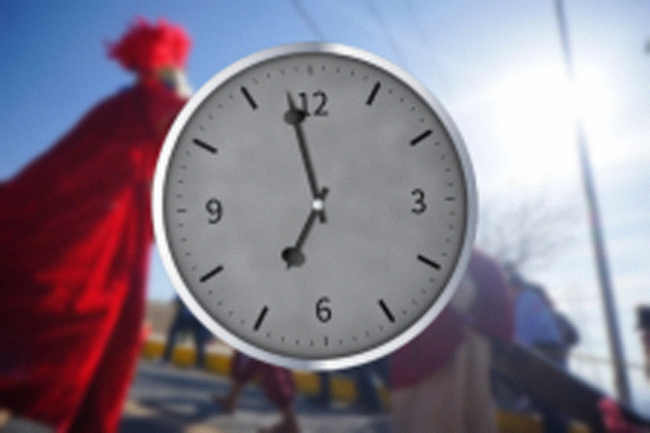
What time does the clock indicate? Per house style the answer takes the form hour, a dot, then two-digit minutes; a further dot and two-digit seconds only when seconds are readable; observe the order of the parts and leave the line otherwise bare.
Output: 6.58
